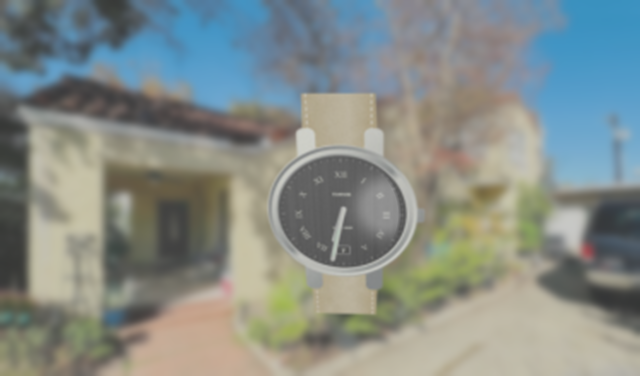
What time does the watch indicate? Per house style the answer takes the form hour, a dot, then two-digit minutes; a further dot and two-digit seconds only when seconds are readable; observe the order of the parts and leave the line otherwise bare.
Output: 6.32
